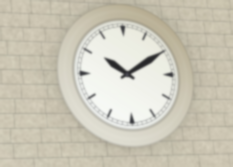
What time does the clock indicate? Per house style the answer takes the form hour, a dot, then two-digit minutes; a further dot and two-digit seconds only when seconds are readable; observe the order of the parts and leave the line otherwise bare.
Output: 10.10
